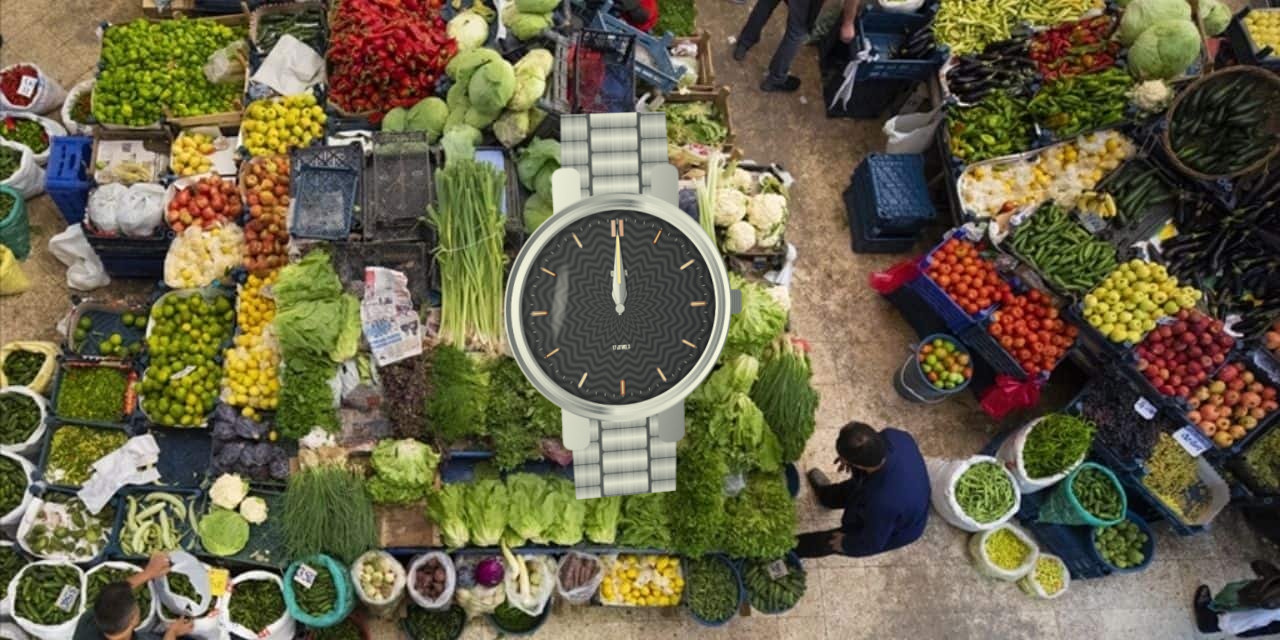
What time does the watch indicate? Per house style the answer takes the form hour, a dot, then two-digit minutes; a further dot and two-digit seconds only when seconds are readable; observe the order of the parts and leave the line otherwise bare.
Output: 12.00
